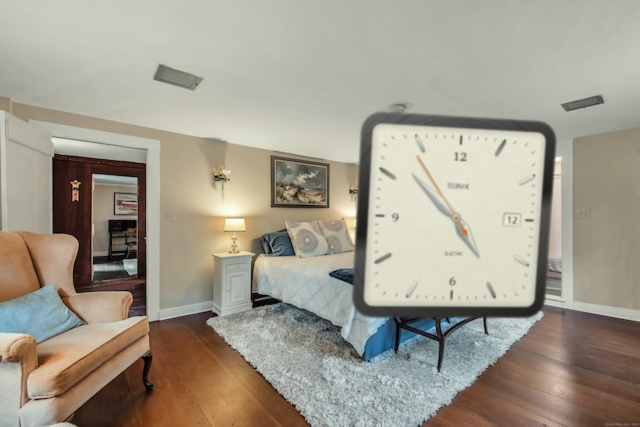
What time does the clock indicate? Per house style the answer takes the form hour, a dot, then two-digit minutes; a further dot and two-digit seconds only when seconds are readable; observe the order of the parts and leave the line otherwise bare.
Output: 4.51.54
